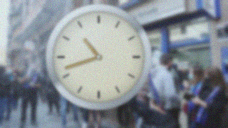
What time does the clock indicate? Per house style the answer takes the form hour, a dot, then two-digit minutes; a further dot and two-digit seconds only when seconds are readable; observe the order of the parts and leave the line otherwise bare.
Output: 10.42
